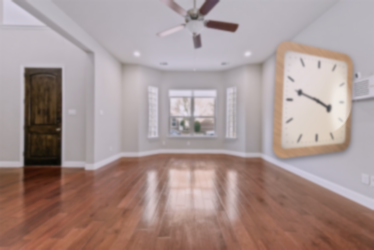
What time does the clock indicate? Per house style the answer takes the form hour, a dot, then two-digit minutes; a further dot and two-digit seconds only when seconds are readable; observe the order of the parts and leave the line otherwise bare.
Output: 3.48
